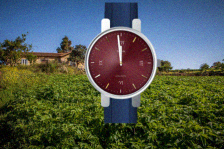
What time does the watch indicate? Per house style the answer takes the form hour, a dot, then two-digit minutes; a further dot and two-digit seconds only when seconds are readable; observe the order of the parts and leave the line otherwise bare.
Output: 11.59
